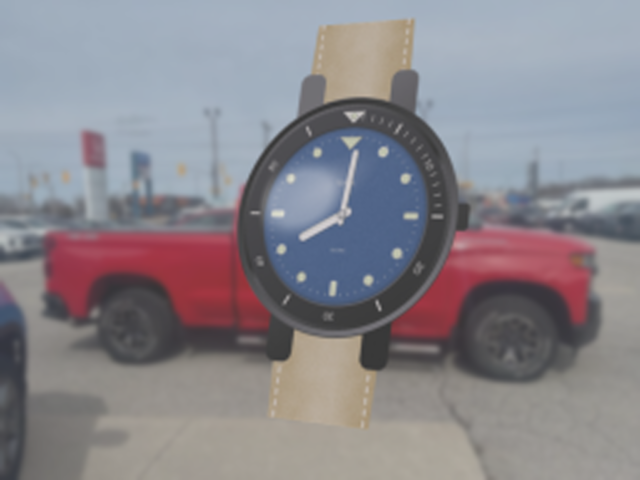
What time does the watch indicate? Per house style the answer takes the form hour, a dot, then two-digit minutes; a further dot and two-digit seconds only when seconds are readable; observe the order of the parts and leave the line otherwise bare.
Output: 8.01
